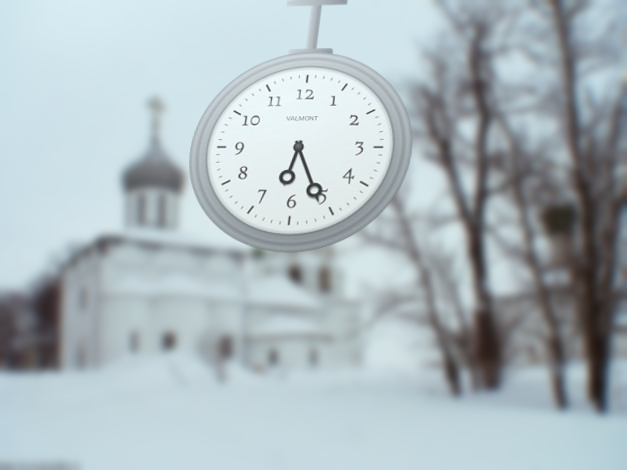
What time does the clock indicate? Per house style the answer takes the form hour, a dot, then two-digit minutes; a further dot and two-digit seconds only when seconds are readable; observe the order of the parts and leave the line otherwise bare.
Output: 6.26
